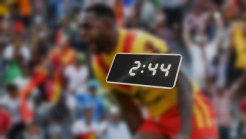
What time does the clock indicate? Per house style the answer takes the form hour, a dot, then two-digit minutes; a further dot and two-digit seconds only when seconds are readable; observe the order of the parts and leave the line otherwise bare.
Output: 2.44
